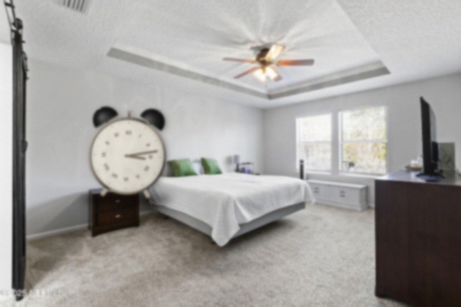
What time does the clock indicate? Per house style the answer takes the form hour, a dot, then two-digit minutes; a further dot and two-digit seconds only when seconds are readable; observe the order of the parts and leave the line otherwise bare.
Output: 3.13
